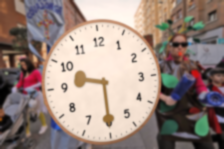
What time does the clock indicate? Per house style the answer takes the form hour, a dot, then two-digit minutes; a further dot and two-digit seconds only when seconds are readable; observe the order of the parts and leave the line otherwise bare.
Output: 9.30
